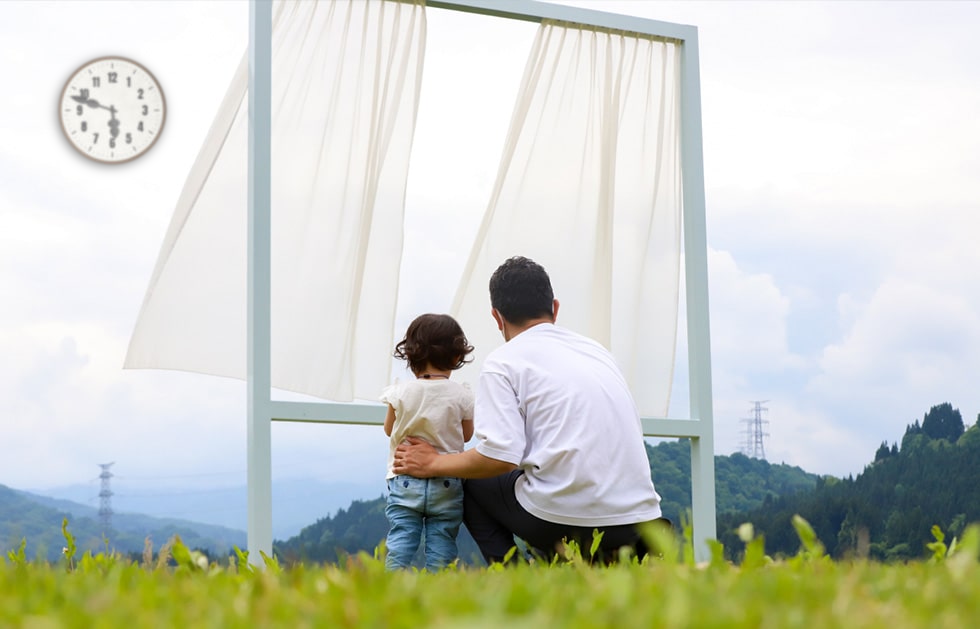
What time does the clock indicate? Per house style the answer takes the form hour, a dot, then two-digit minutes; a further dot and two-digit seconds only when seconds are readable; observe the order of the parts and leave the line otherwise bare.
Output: 5.48
